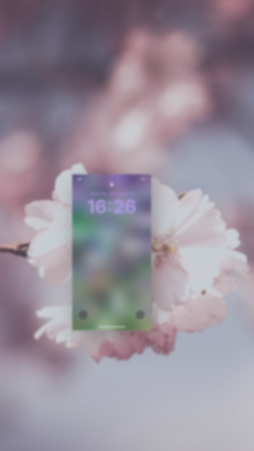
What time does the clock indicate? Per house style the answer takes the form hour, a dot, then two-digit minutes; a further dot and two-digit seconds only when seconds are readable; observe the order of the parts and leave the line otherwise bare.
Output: 16.26
